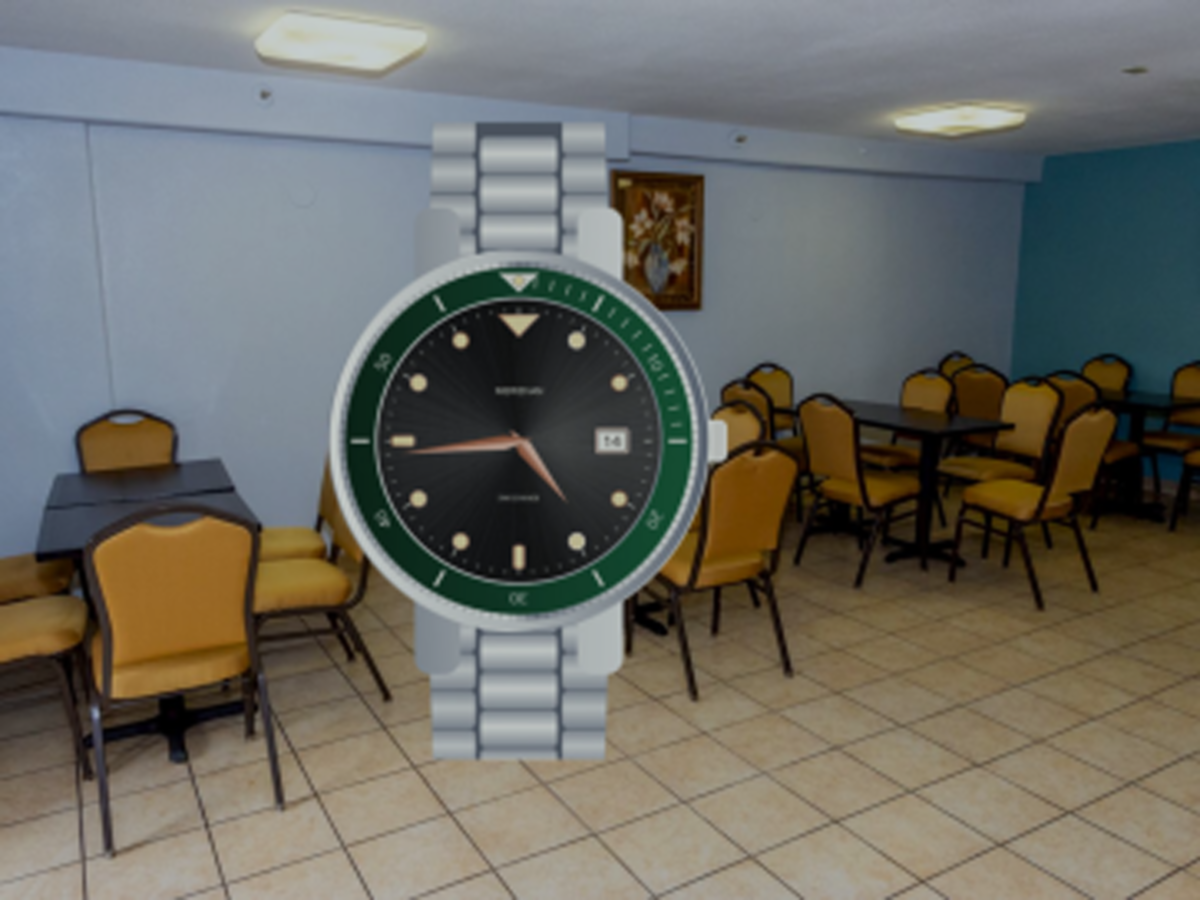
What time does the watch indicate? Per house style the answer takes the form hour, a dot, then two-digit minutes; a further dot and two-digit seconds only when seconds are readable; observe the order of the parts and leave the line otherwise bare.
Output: 4.44
